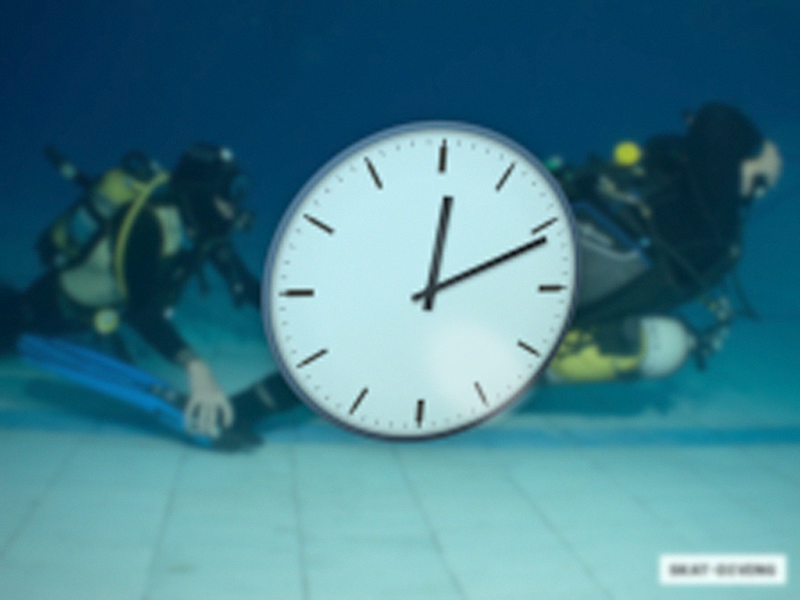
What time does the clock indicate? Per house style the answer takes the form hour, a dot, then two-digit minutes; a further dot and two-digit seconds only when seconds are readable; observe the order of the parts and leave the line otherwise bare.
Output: 12.11
